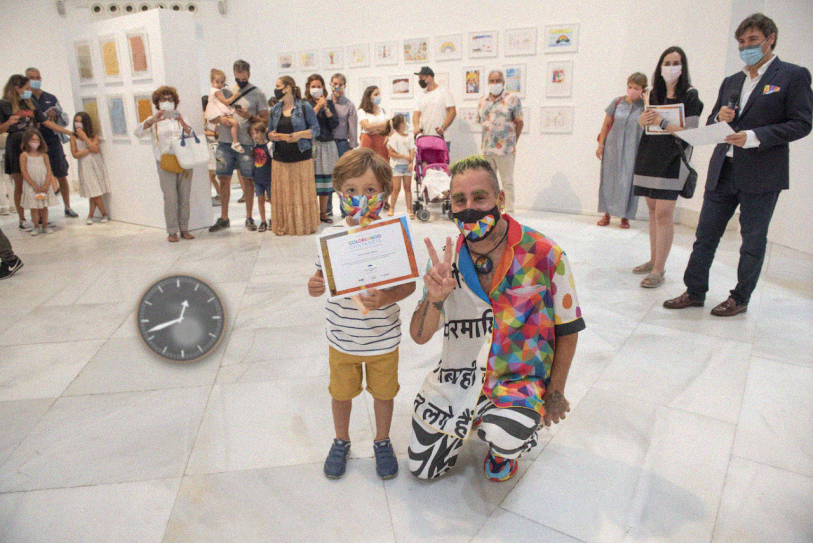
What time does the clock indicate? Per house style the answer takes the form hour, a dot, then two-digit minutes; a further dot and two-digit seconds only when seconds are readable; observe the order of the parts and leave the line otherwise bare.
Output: 12.42
